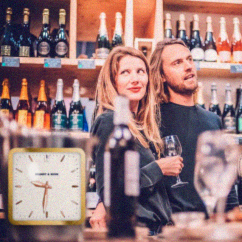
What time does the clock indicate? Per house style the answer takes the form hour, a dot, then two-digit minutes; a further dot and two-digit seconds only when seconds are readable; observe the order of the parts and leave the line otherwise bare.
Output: 9.31
